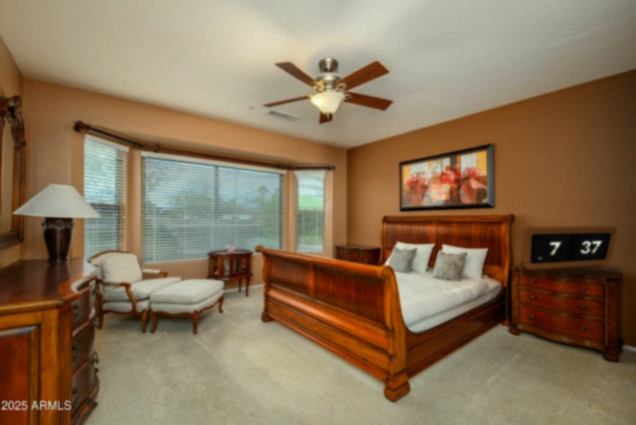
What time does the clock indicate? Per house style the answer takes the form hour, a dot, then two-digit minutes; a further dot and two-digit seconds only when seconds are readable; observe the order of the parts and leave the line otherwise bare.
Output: 7.37
